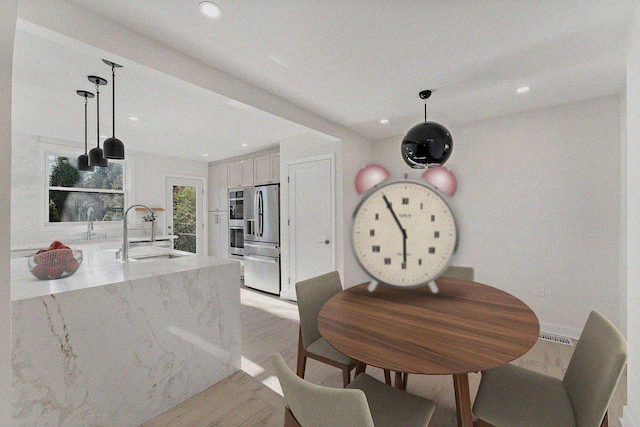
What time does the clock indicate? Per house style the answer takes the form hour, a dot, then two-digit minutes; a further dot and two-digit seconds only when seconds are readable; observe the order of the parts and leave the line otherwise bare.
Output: 5.55
